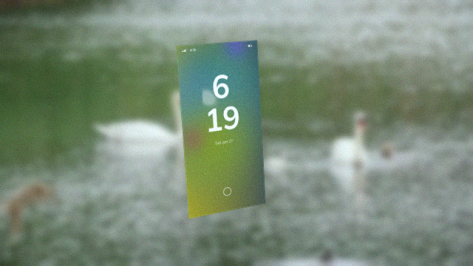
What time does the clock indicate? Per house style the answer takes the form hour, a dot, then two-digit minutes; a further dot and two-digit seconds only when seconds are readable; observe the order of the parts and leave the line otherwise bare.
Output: 6.19
